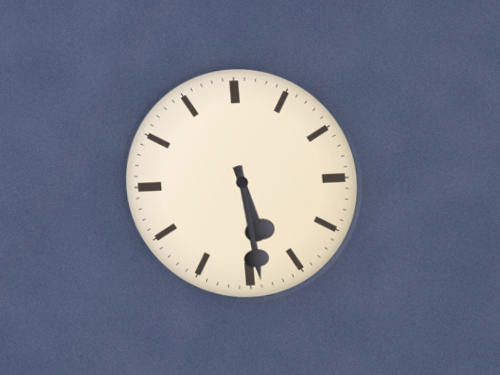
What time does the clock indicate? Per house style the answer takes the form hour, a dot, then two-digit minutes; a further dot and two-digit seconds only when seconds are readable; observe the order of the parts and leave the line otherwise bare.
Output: 5.29
